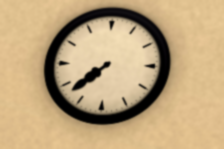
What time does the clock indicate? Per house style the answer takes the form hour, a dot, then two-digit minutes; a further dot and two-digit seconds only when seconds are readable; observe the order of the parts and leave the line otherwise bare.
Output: 7.38
